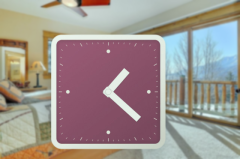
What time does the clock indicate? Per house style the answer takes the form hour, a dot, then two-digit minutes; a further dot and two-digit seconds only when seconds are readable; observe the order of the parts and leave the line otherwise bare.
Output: 1.22
